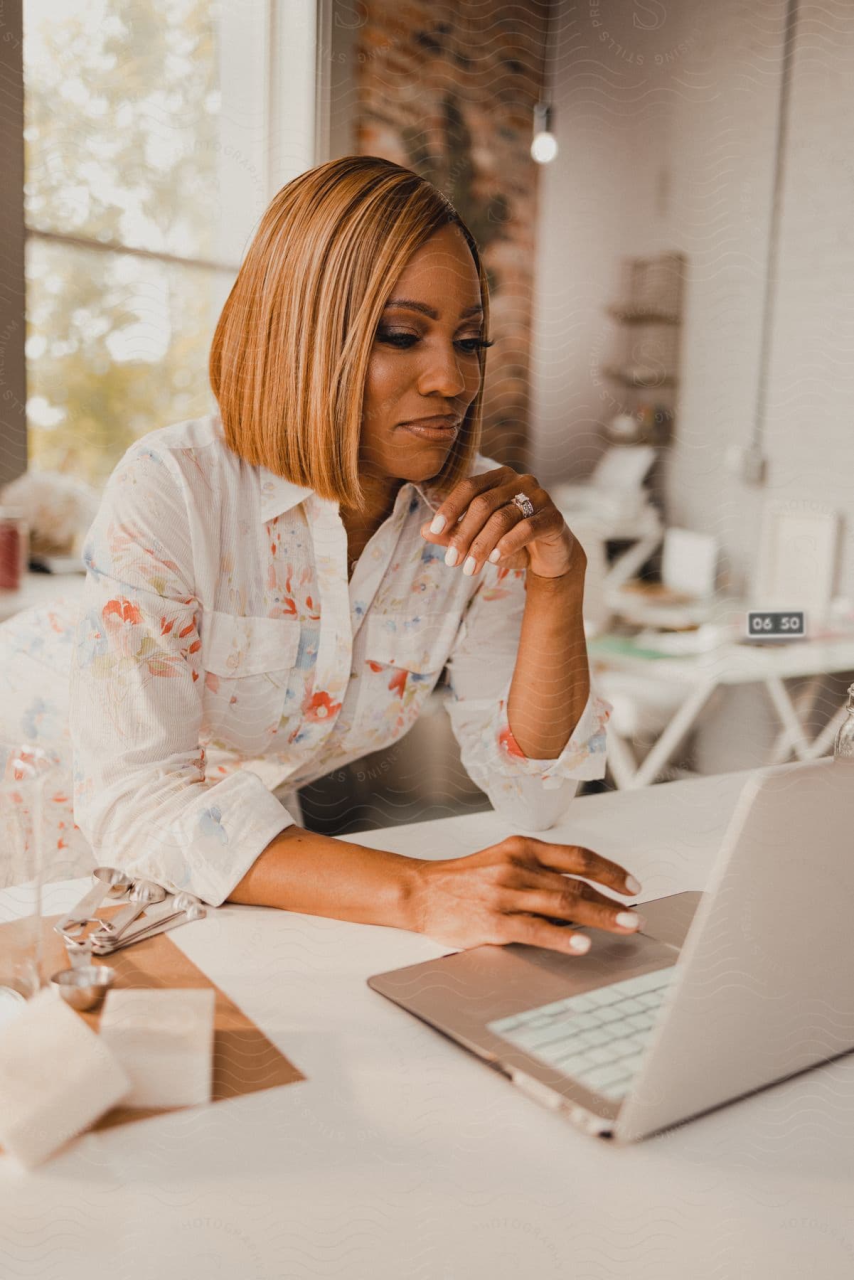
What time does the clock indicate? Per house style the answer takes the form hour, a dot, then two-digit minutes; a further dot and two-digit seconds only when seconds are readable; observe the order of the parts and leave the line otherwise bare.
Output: 6.50
